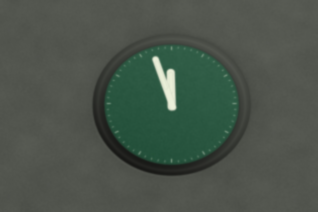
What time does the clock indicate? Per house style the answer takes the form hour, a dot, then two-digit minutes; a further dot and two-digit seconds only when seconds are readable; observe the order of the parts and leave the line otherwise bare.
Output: 11.57
